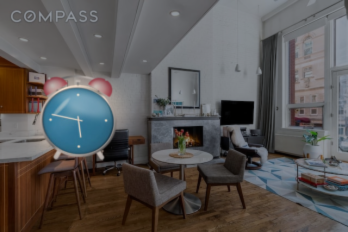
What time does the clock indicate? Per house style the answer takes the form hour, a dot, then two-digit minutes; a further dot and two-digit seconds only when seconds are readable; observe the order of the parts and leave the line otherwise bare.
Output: 5.47
